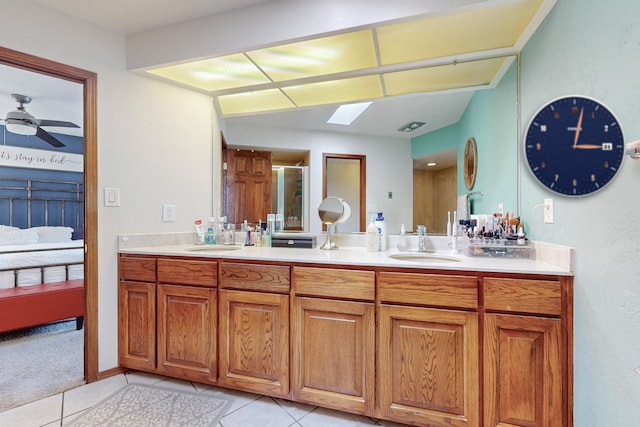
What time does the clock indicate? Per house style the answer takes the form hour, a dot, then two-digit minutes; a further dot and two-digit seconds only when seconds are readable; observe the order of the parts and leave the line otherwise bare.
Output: 3.02
